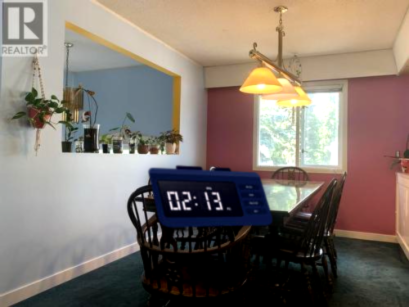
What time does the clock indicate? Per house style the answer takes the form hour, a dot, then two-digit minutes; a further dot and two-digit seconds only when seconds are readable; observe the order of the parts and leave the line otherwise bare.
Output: 2.13
